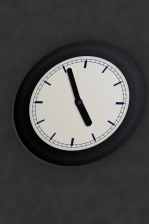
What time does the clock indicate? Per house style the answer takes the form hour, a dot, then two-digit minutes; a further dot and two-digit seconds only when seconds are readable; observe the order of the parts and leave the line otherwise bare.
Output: 4.56
